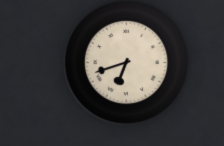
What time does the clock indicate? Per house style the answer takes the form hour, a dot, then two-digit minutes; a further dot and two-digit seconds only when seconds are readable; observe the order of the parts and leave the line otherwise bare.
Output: 6.42
